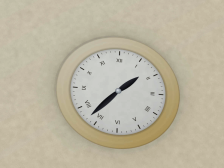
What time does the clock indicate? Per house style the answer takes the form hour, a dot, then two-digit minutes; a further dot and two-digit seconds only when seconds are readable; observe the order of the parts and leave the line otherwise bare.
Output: 1.37
